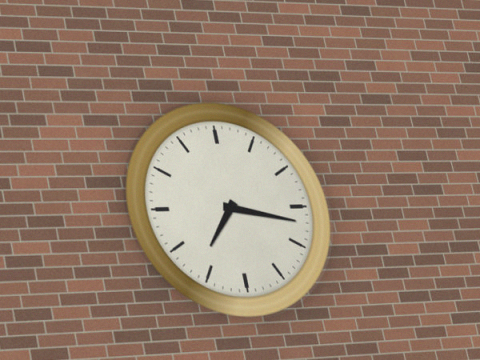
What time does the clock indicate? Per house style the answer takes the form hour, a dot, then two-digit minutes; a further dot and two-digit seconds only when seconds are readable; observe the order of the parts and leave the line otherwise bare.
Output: 7.17
